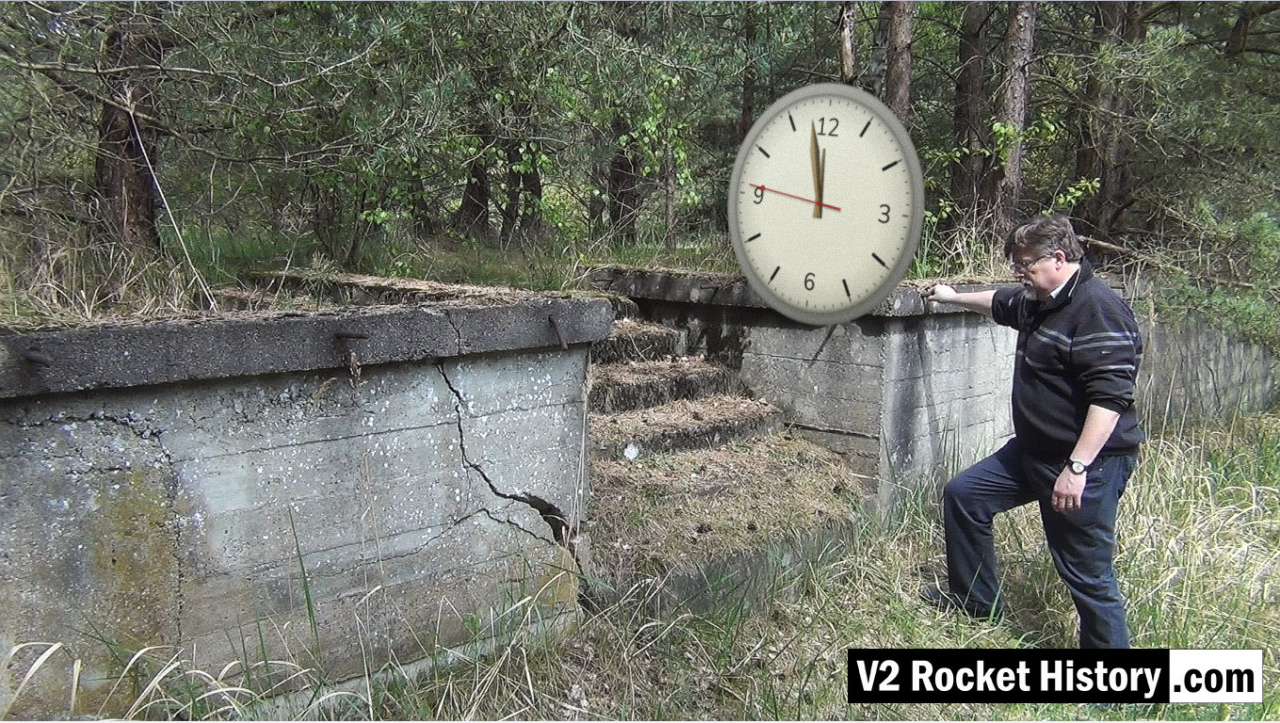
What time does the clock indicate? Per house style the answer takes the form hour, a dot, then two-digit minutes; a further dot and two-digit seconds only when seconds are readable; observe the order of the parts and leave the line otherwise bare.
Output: 11.57.46
